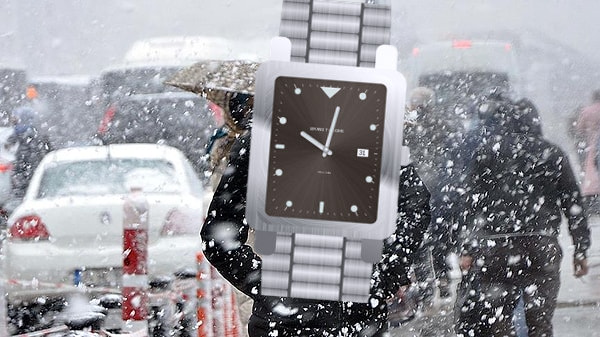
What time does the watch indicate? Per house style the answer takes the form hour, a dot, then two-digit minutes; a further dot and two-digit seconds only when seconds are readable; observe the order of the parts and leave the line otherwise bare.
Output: 10.02
